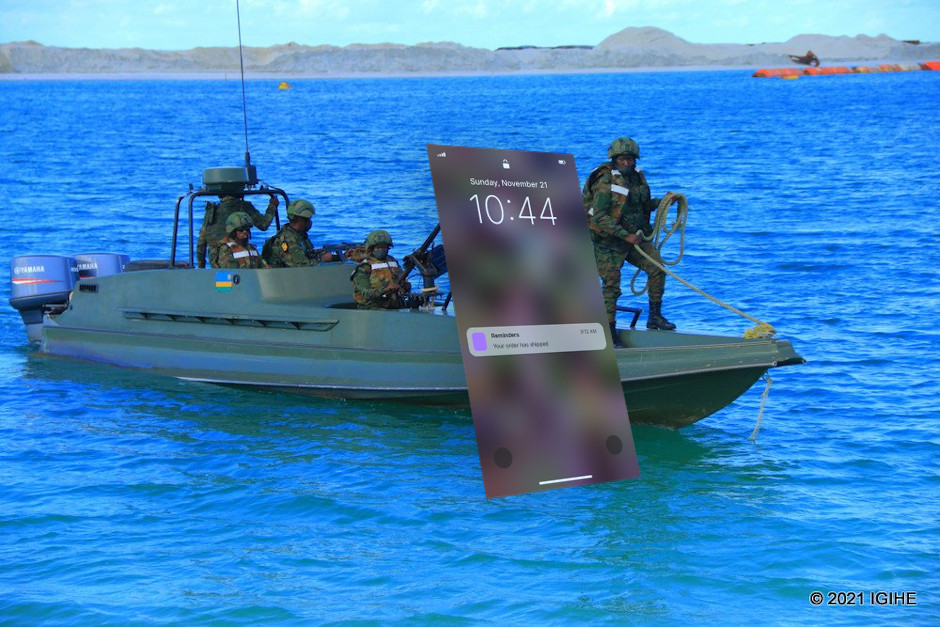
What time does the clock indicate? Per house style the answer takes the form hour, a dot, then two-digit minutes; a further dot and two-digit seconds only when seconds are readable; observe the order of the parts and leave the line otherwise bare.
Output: 10.44
